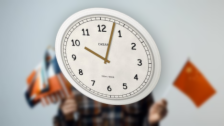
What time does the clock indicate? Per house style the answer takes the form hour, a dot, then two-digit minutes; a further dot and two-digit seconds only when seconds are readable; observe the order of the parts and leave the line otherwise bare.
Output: 10.03
